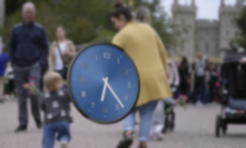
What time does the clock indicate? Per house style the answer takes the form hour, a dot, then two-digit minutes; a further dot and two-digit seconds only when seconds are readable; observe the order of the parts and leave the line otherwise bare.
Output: 6.23
